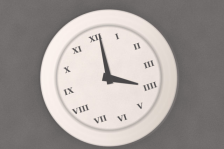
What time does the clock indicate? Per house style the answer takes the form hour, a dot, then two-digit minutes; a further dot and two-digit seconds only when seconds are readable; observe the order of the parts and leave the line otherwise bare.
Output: 4.01
